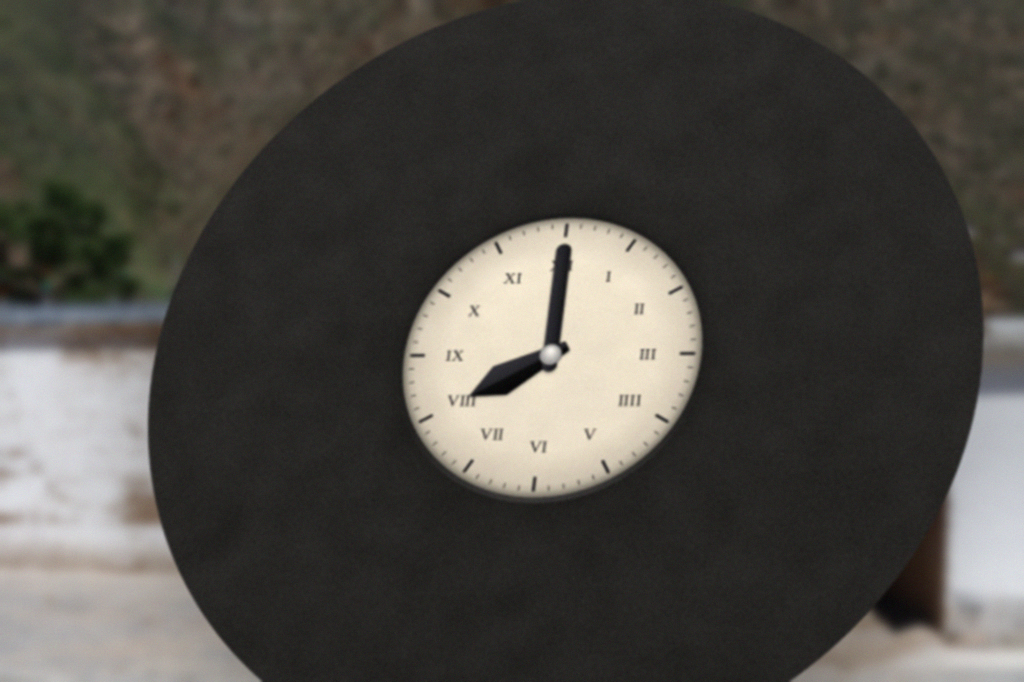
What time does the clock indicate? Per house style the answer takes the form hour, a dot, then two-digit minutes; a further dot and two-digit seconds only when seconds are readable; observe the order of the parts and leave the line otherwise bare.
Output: 8.00
